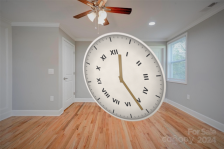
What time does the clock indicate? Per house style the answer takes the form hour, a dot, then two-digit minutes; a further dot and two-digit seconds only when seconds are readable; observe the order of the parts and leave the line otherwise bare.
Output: 12.26
